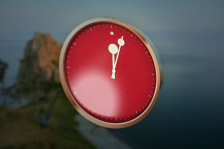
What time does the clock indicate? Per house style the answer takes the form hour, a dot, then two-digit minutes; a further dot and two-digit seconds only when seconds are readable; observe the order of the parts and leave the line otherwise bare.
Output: 12.03
